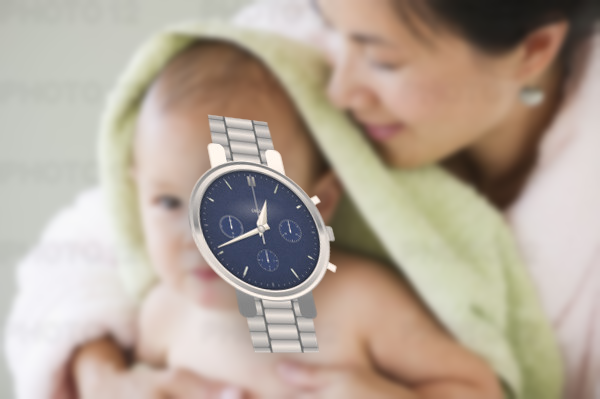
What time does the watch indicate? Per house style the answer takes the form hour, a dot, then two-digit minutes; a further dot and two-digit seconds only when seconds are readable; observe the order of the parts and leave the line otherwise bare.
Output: 12.41
